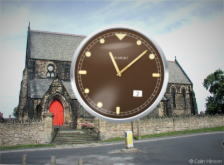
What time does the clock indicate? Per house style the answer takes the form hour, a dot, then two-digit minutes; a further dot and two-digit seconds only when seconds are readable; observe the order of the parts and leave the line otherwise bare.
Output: 11.08
